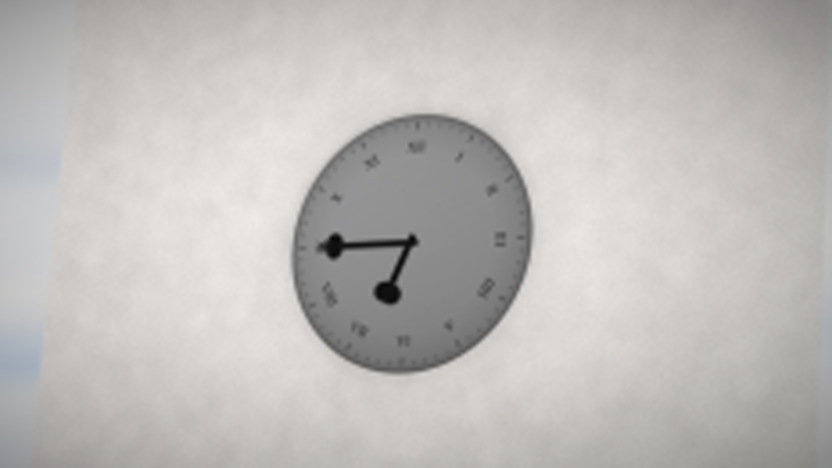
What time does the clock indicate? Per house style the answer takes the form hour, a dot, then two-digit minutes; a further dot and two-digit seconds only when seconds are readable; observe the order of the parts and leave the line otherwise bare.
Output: 6.45
